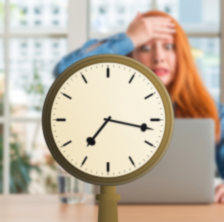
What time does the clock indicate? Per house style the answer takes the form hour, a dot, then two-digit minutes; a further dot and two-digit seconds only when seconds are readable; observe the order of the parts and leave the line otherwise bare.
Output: 7.17
